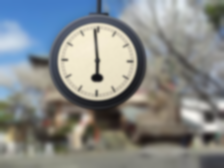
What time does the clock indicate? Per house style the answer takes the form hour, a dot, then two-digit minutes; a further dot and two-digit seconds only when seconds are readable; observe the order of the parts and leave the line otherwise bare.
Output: 5.59
